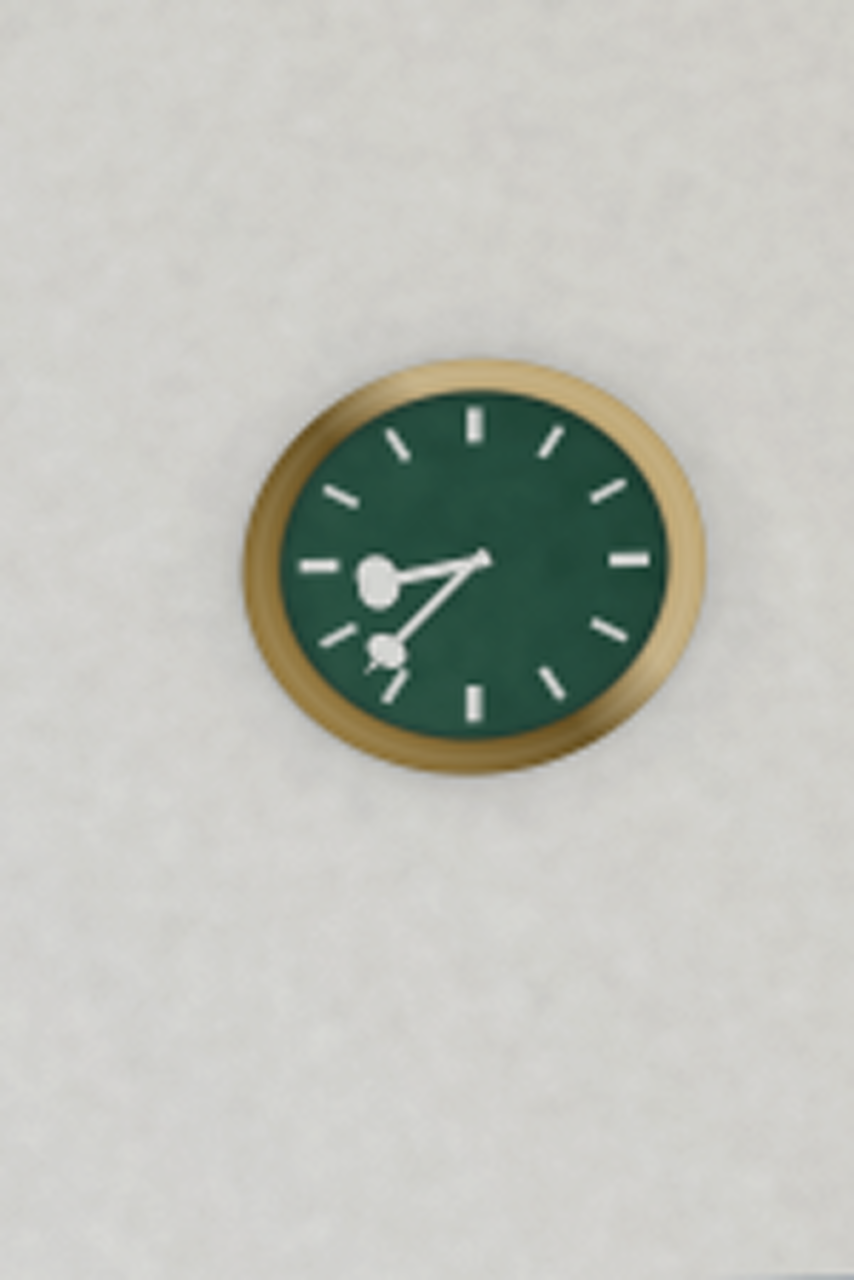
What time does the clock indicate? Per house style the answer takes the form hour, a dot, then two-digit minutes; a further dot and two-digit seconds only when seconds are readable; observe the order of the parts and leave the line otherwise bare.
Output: 8.37
